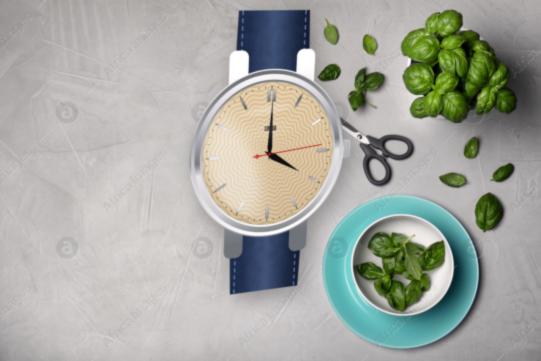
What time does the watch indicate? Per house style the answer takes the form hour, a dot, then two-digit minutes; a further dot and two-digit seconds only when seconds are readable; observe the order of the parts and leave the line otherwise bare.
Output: 4.00.14
